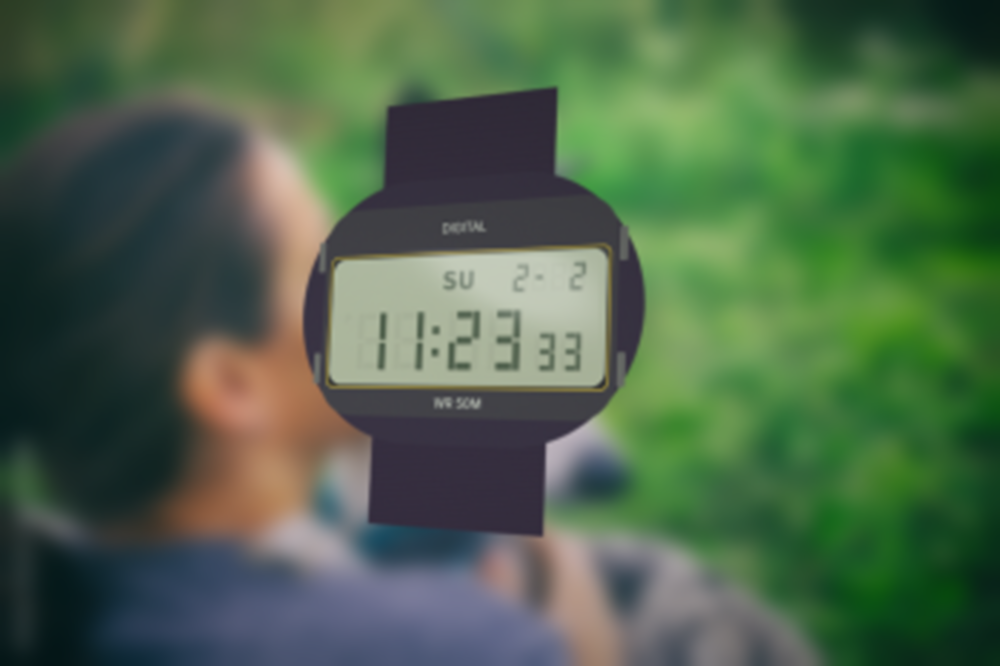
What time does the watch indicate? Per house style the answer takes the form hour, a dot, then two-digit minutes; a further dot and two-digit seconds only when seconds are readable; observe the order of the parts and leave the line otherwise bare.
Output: 11.23.33
